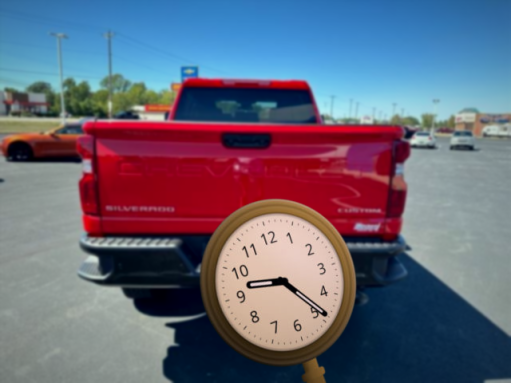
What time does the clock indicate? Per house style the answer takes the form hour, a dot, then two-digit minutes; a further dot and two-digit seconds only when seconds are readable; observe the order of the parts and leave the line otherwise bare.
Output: 9.24
